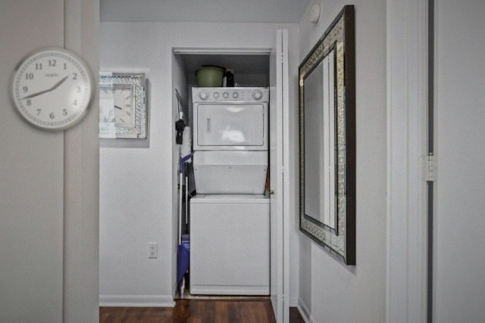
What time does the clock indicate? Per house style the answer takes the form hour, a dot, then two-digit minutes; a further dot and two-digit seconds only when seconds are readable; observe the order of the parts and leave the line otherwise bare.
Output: 1.42
